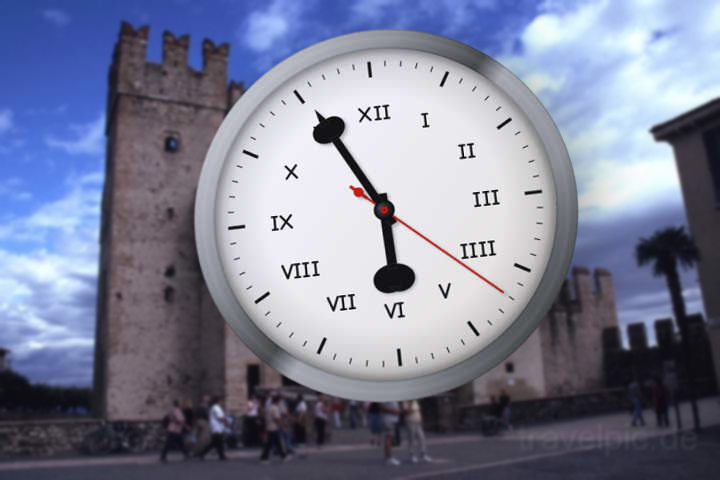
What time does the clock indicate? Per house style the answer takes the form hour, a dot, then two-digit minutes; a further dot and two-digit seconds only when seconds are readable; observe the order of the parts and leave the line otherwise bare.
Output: 5.55.22
